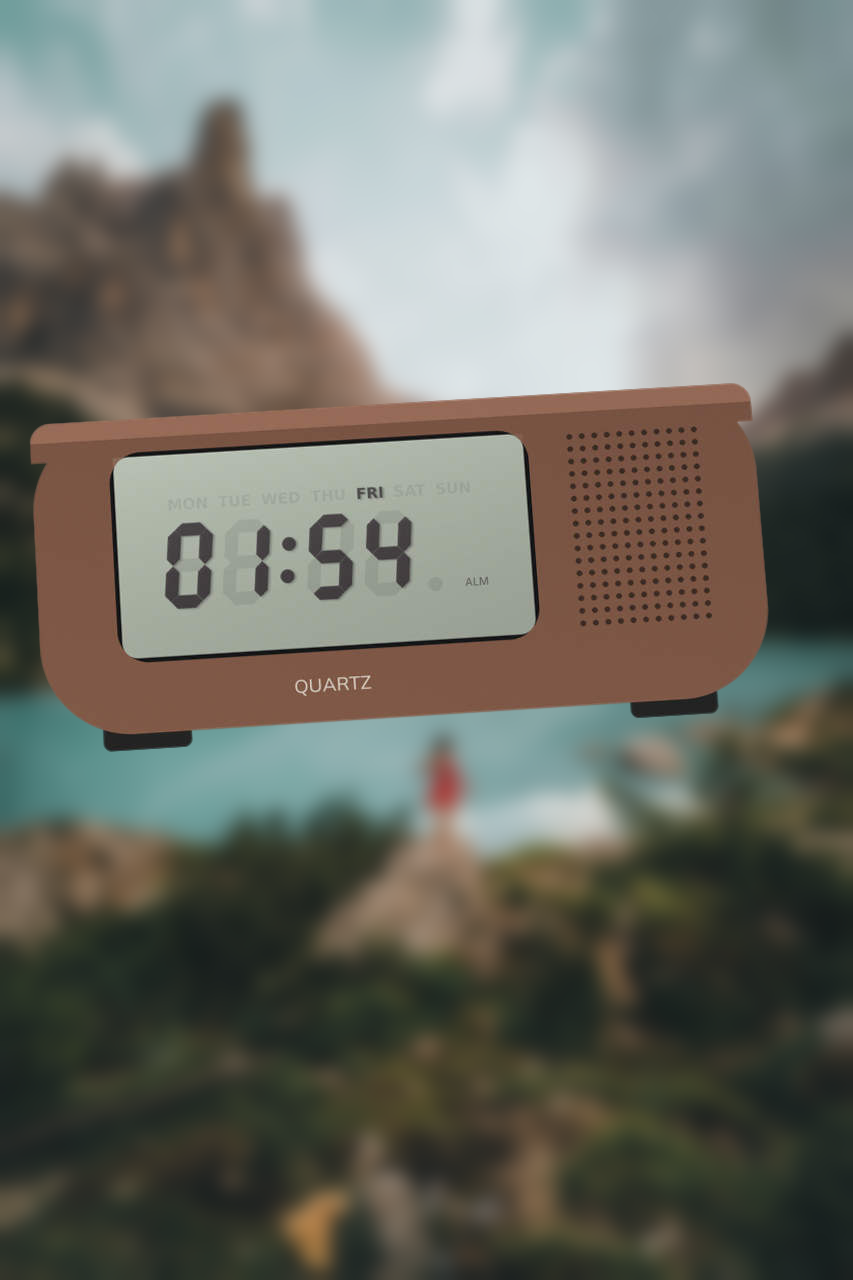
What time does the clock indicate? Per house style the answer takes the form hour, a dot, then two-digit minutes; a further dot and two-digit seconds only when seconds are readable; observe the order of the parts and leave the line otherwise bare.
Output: 1.54
